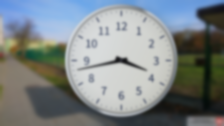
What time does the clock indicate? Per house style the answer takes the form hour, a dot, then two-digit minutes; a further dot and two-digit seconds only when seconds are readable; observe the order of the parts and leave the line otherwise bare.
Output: 3.43
